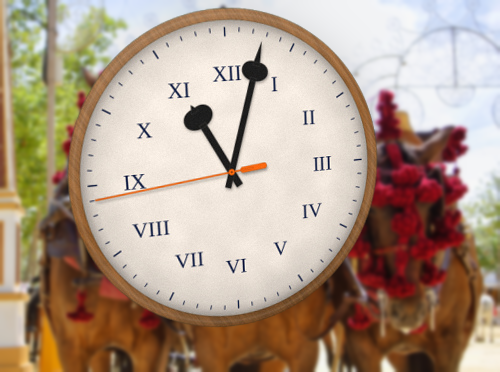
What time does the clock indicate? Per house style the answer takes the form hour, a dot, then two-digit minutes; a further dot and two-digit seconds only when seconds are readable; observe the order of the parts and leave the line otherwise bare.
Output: 11.02.44
